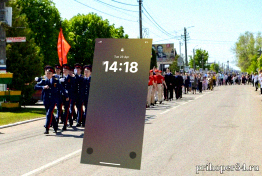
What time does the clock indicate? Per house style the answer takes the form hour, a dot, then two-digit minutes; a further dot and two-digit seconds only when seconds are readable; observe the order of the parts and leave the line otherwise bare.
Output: 14.18
